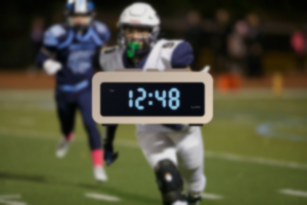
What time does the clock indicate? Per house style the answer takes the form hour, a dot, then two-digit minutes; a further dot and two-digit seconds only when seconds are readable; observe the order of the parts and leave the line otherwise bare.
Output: 12.48
